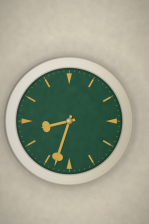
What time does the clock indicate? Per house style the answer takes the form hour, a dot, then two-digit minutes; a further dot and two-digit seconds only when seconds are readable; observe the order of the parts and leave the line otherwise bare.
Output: 8.33
